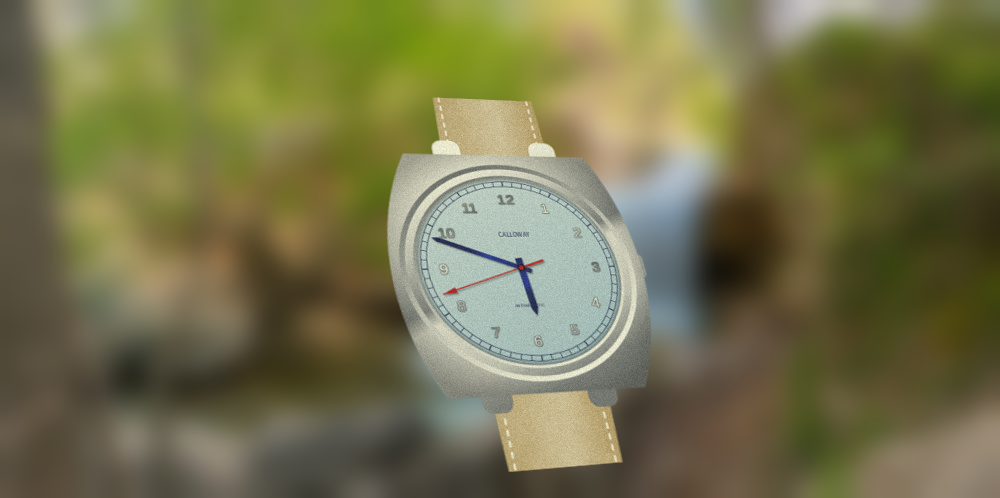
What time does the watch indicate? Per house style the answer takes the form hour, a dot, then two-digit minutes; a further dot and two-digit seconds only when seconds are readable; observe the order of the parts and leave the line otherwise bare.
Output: 5.48.42
